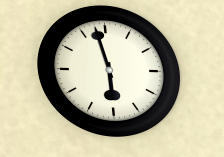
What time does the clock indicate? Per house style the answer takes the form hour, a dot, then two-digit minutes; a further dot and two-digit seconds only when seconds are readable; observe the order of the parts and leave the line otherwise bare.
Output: 5.58
